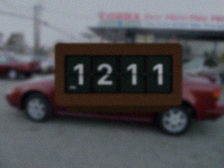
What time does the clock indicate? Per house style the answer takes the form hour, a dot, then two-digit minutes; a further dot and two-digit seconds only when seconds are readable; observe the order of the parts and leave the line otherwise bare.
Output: 12.11
